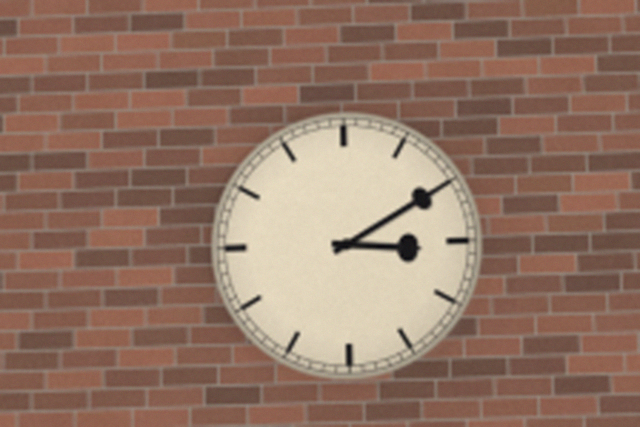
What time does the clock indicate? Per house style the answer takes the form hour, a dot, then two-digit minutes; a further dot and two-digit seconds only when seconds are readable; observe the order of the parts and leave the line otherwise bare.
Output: 3.10
